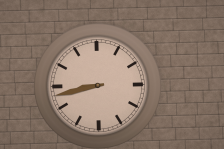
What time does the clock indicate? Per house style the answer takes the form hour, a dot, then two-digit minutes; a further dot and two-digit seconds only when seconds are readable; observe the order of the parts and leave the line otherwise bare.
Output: 8.43
